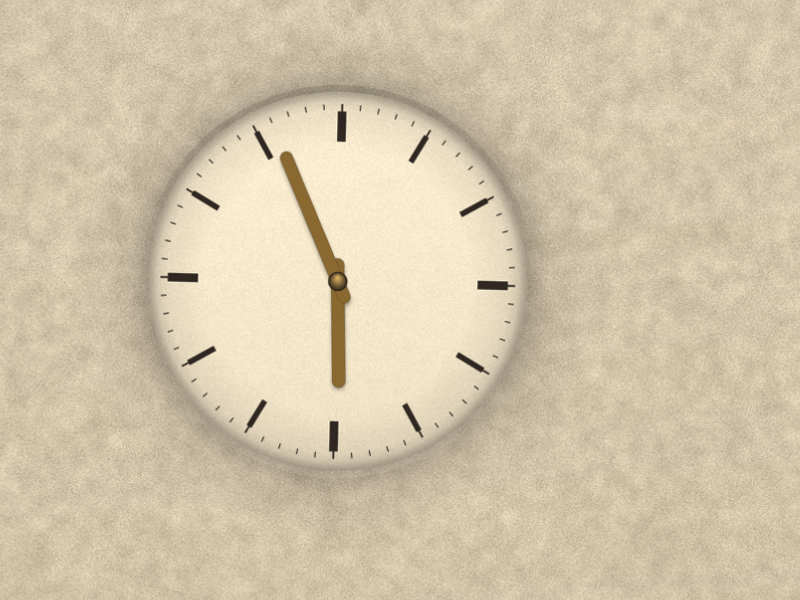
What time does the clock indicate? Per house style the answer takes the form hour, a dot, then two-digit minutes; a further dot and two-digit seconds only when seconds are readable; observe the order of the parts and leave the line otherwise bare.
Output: 5.56
